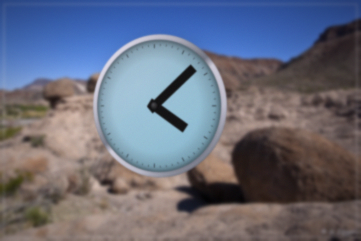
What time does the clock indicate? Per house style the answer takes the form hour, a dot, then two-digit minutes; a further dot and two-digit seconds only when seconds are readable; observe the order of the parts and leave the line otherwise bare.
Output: 4.08
